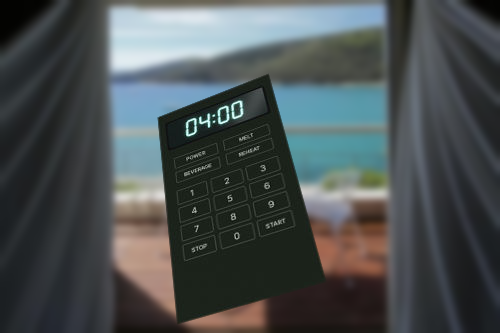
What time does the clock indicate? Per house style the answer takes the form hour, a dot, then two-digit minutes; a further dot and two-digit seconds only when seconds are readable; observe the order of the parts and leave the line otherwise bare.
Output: 4.00
